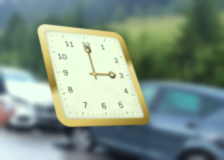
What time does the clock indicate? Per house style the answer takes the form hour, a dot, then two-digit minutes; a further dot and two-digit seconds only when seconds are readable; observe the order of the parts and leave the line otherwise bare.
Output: 3.00
